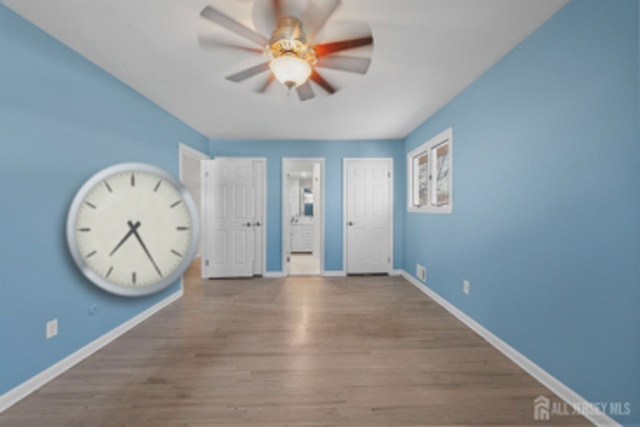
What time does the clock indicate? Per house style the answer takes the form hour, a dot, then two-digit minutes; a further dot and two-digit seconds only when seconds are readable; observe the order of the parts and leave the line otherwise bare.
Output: 7.25
